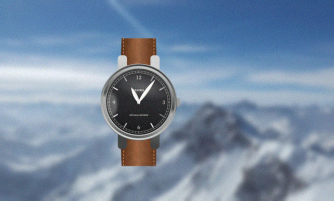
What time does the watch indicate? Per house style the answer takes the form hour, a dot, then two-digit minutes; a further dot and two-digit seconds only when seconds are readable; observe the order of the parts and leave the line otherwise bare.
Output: 11.06
